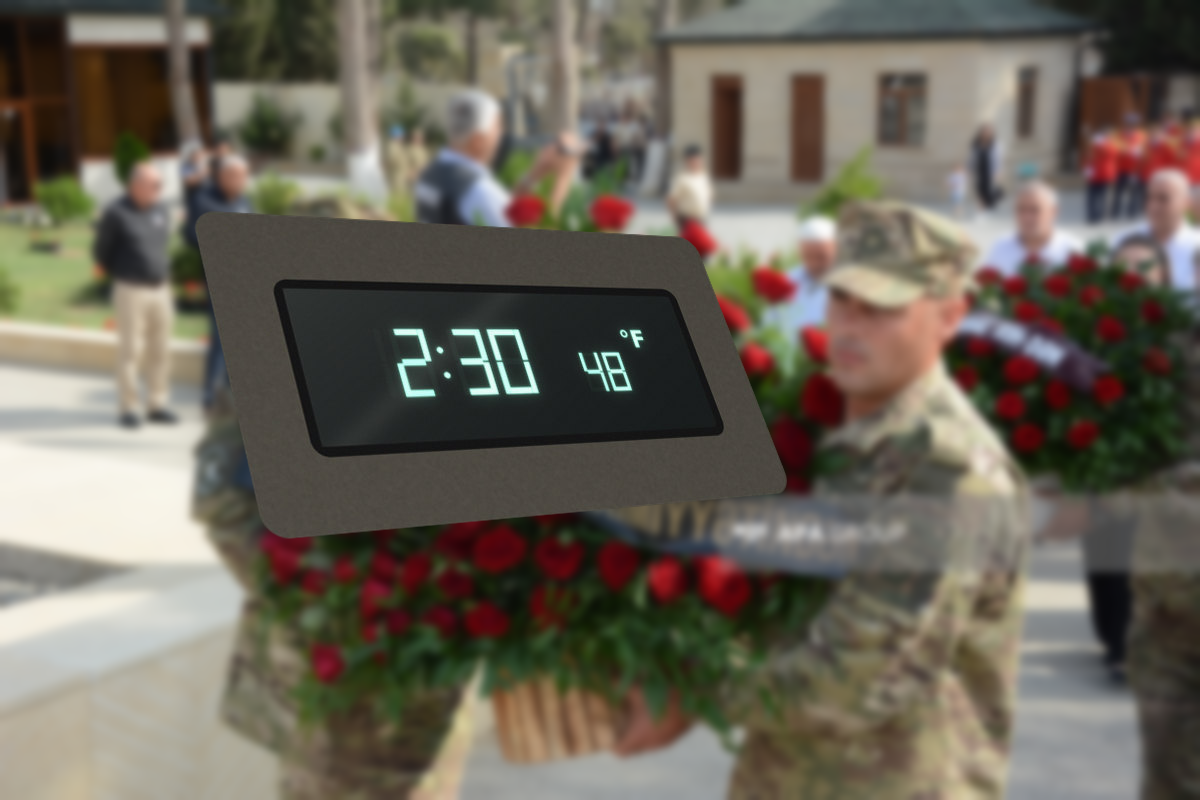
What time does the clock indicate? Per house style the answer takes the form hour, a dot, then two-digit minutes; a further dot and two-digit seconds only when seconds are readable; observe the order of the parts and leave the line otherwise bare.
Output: 2.30
